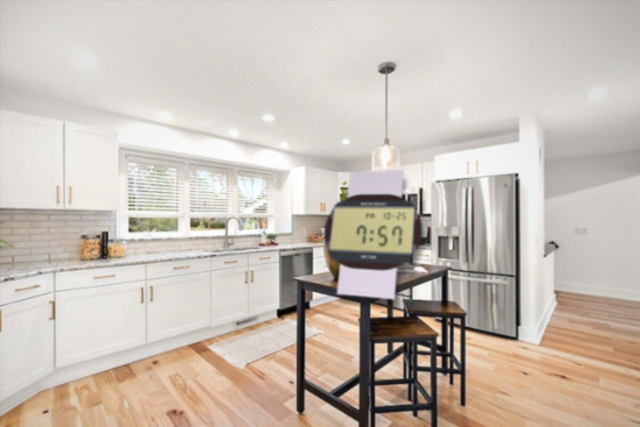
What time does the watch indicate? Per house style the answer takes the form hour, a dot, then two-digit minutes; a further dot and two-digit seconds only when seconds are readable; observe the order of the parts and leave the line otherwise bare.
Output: 7.57
